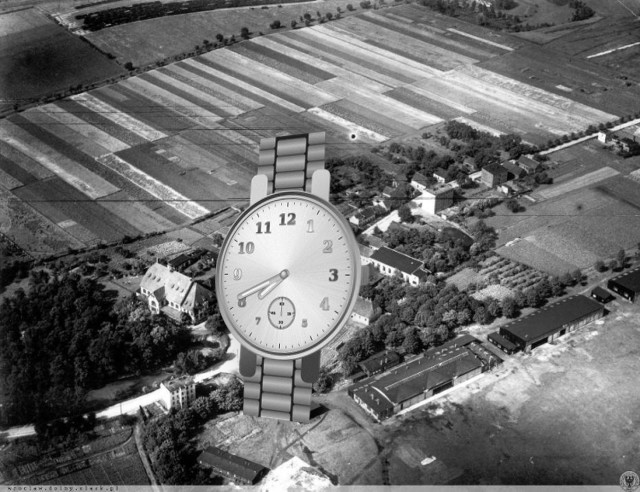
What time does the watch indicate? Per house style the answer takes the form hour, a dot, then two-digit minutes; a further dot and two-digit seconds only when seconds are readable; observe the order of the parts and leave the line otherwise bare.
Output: 7.41
